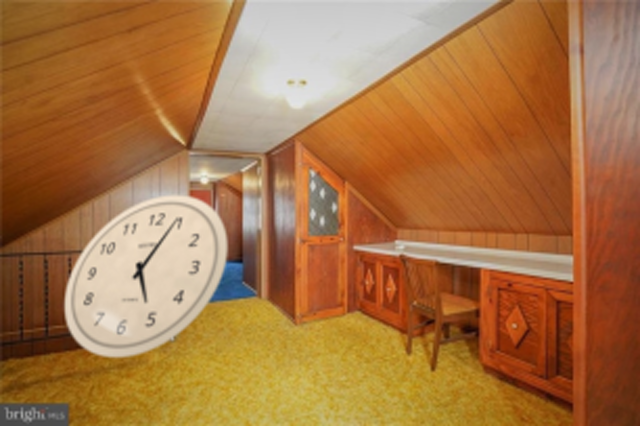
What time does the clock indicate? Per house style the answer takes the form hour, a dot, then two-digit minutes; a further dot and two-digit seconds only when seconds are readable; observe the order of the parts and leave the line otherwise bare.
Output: 5.04
